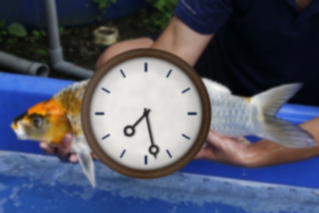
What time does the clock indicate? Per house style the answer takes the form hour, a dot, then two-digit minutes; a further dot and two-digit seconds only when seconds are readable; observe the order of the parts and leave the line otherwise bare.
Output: 7.28
